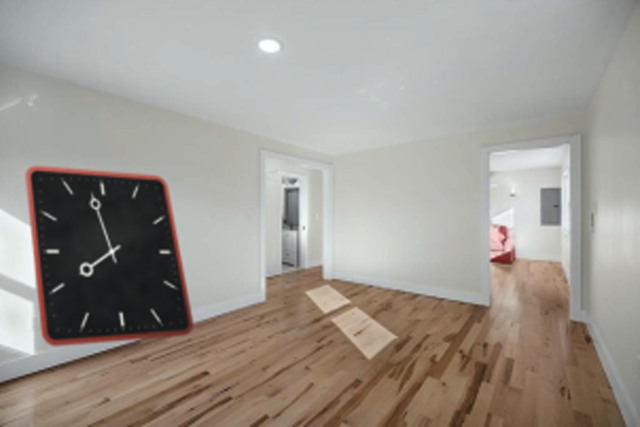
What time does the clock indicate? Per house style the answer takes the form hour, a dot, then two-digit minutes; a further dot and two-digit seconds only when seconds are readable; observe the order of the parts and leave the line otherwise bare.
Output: 7.58
